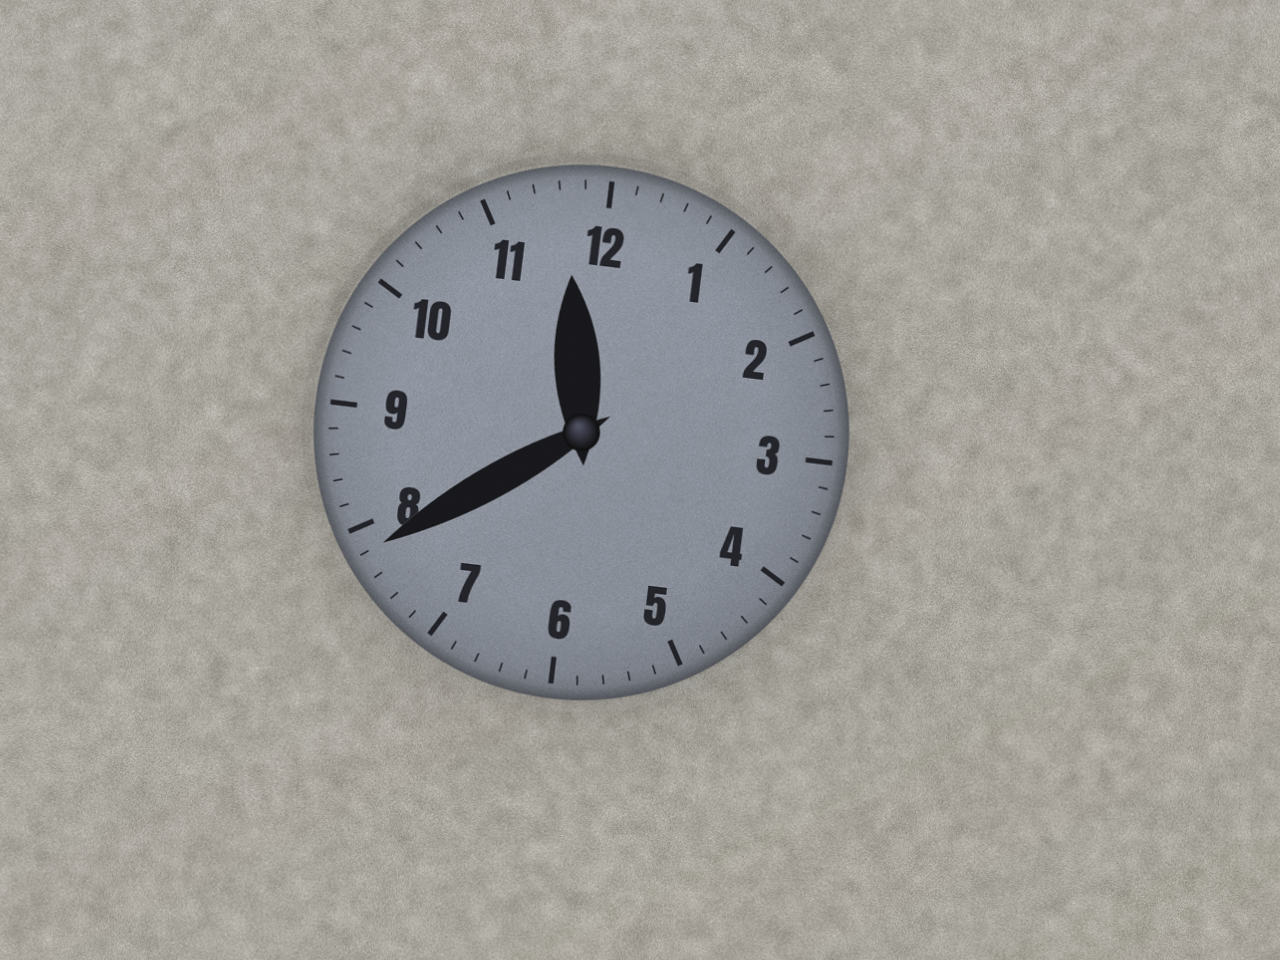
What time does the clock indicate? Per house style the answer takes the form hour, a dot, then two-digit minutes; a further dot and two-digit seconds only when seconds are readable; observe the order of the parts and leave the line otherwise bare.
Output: 11.39
